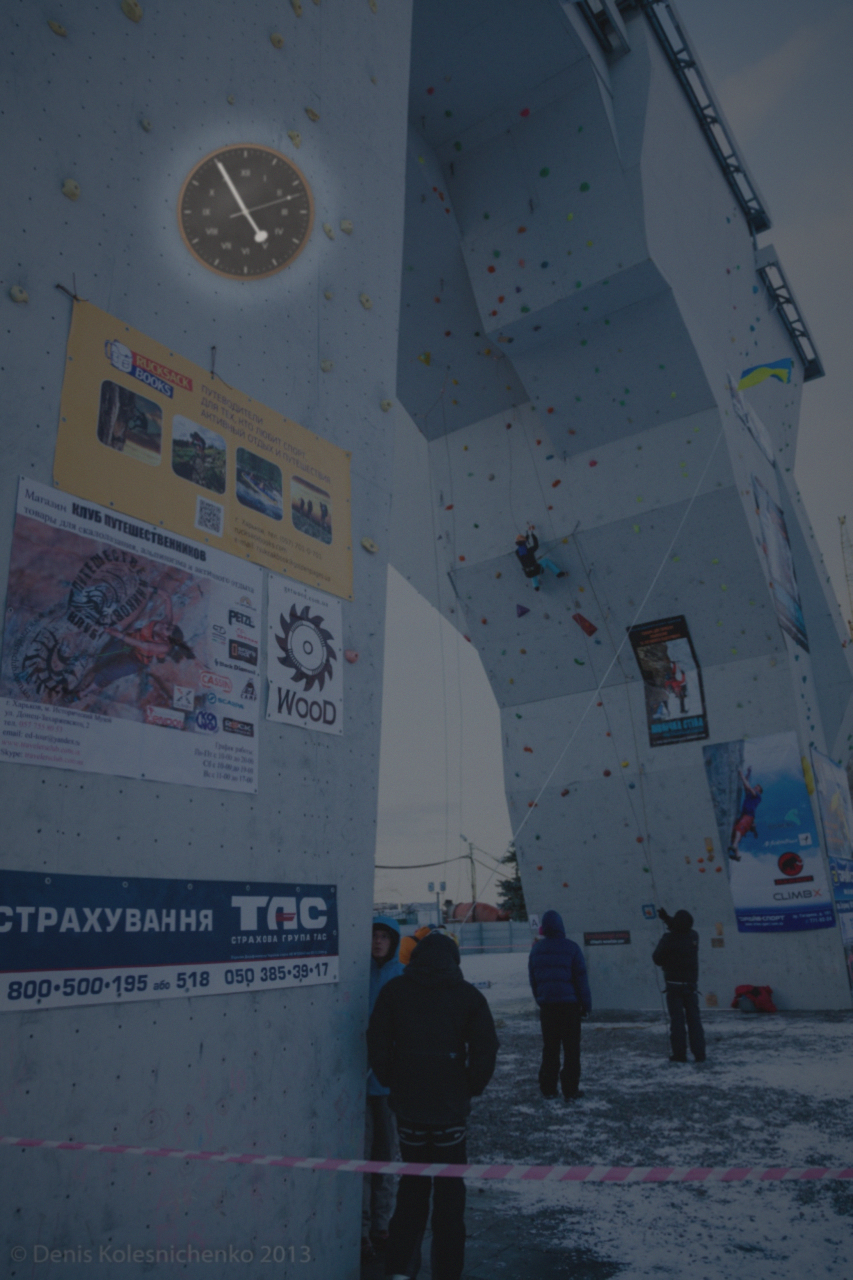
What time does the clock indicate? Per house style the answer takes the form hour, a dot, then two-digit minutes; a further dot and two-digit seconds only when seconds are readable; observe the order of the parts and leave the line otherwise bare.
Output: 4.55.12
